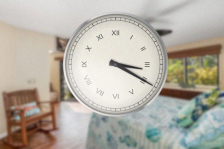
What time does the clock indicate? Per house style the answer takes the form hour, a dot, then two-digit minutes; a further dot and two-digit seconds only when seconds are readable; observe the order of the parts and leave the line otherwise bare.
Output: 3.20
